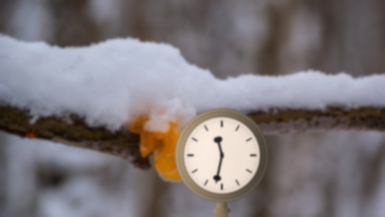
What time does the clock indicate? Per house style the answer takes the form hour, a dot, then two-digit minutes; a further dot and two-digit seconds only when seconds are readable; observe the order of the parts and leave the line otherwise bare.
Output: 11.32
